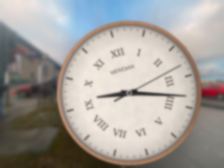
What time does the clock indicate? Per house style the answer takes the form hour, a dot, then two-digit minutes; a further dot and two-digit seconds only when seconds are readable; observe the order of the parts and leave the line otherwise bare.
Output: 9.18.13
